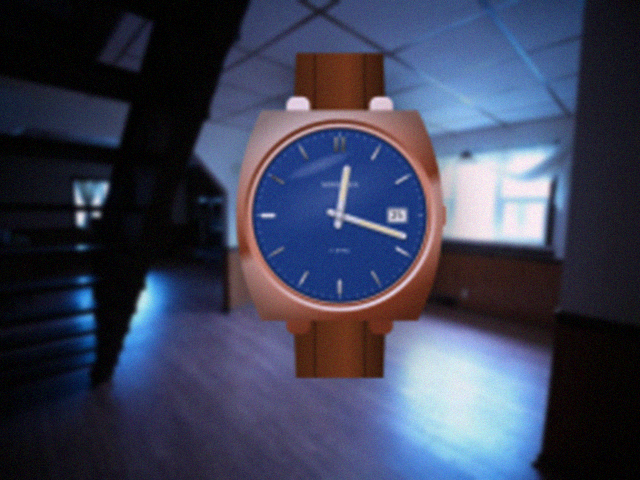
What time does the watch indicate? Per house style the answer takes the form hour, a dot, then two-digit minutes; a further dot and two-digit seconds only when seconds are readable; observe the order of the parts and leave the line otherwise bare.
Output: 12.18
